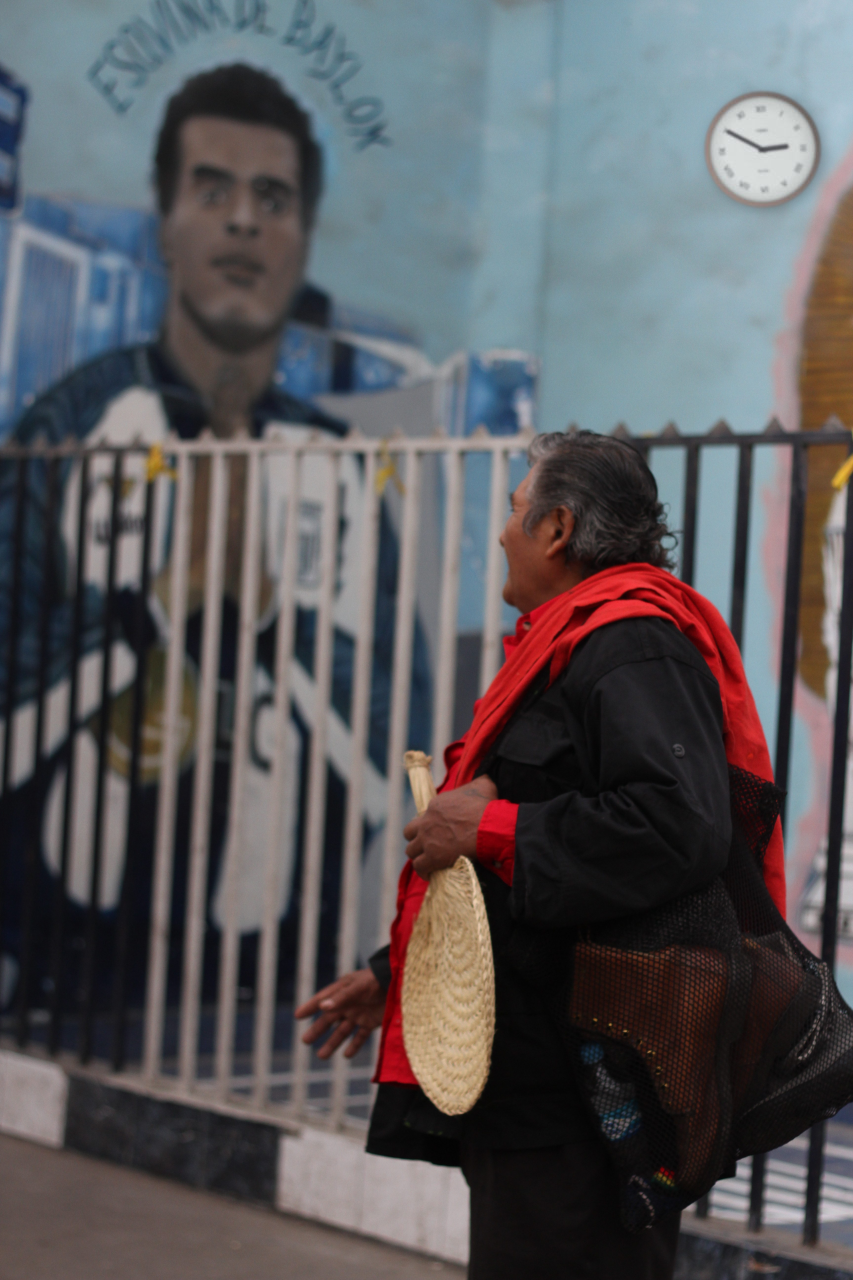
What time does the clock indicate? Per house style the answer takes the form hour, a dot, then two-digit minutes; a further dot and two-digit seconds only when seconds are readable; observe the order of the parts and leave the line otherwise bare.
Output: 2.50
